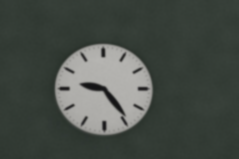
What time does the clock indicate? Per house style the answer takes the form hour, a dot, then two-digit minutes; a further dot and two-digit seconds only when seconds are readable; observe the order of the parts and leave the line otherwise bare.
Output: 9.24
